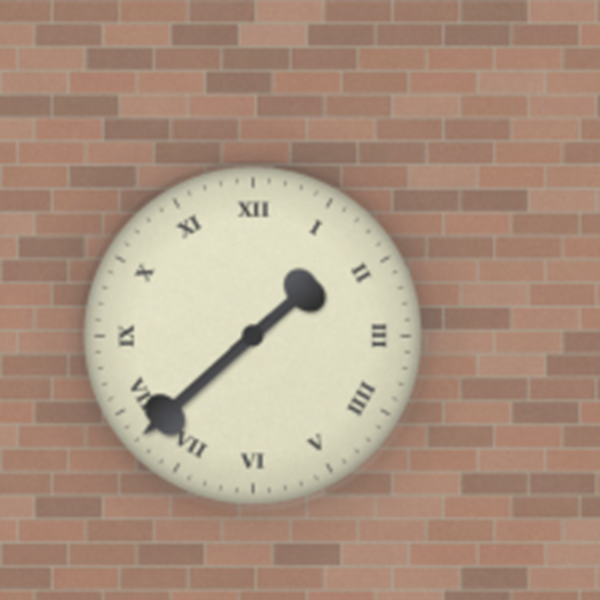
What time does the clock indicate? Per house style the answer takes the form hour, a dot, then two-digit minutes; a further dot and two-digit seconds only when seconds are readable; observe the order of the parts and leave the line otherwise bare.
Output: 1.38
